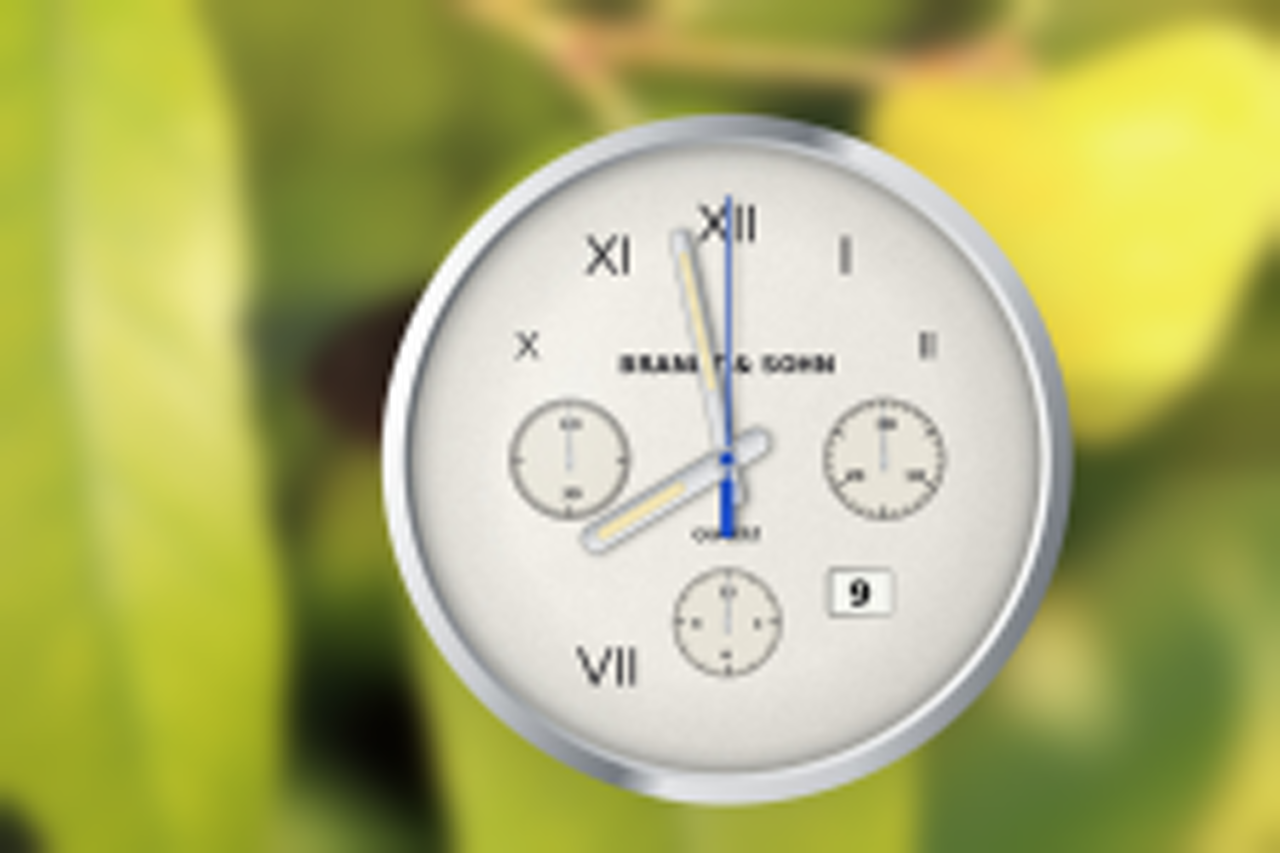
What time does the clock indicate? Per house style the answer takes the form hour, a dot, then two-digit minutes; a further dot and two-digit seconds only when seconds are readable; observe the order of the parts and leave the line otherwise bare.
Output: 7.58
